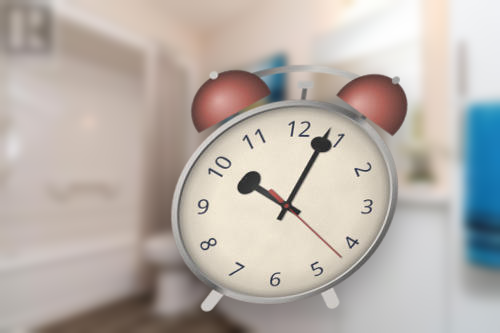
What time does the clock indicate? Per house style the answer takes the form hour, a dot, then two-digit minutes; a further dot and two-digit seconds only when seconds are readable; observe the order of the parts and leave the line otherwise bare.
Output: 10.03.22
